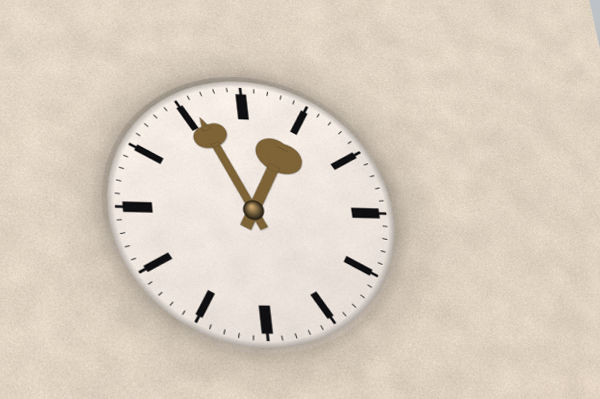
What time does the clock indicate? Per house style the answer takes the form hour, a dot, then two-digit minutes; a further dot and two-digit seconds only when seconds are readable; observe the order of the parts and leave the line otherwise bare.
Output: 12.56
